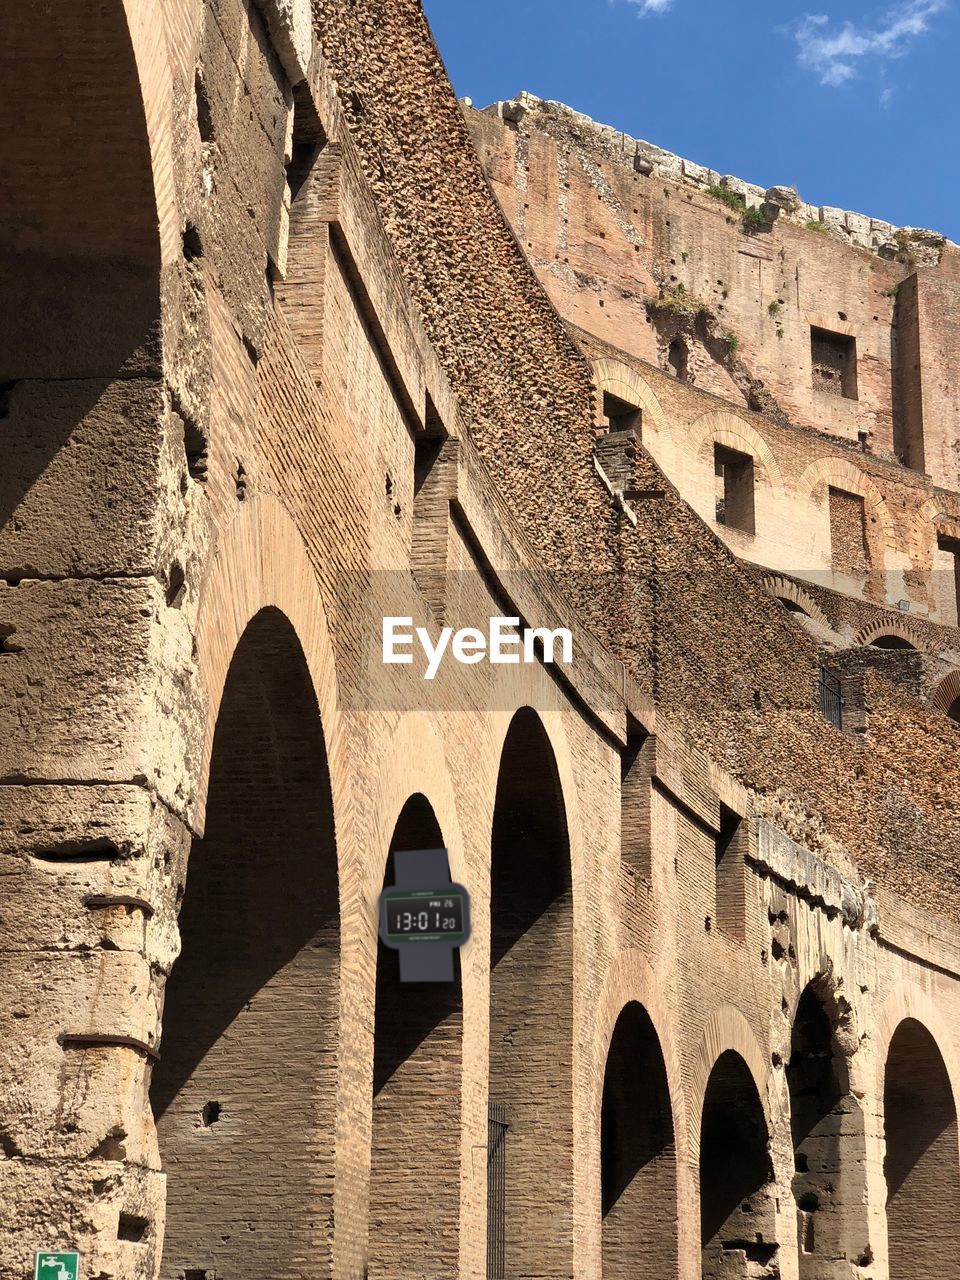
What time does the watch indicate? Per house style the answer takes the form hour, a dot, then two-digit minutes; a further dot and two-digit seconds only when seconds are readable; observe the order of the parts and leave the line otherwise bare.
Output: 13.01
